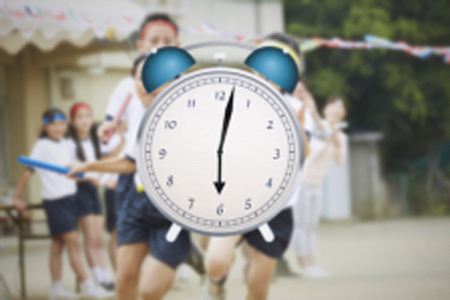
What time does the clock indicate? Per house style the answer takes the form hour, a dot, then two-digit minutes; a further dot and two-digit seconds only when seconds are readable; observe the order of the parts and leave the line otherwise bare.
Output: 6.02
